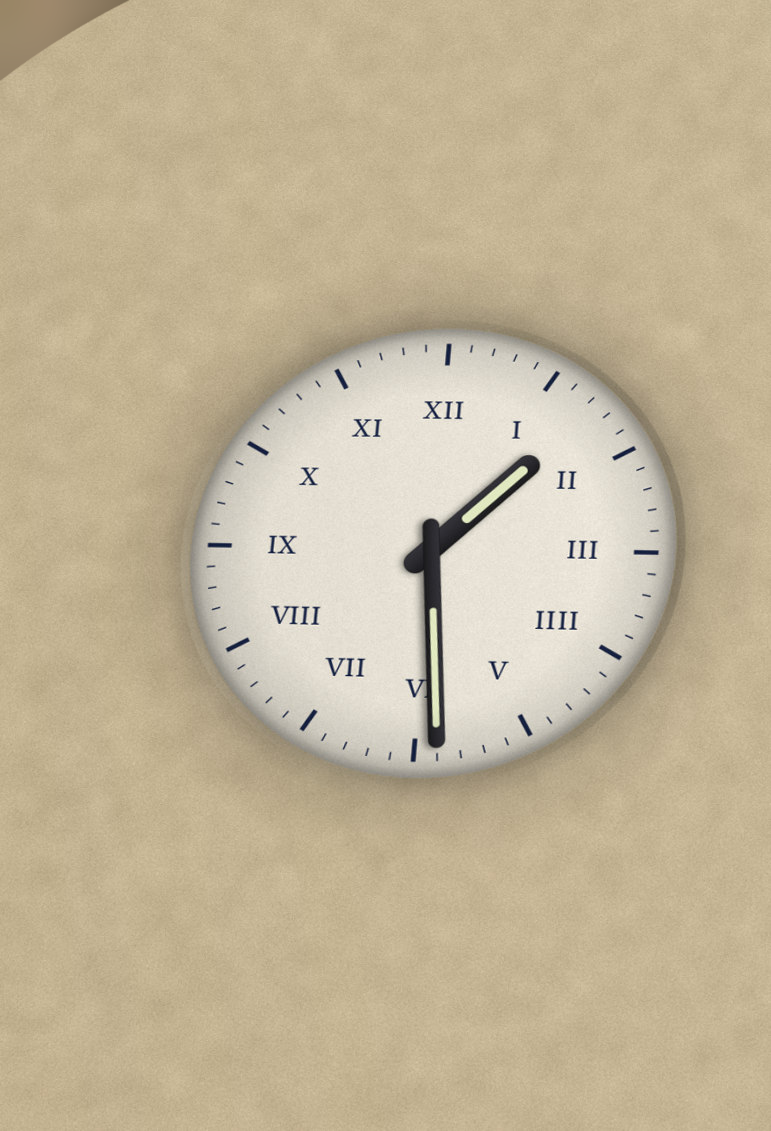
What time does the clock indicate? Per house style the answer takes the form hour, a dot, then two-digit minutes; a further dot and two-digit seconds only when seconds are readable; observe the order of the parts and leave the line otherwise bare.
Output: 1.29
